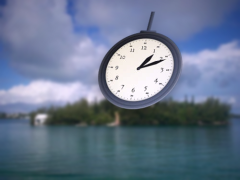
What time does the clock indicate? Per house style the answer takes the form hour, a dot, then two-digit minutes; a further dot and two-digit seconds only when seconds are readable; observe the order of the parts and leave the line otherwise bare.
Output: 1.11
